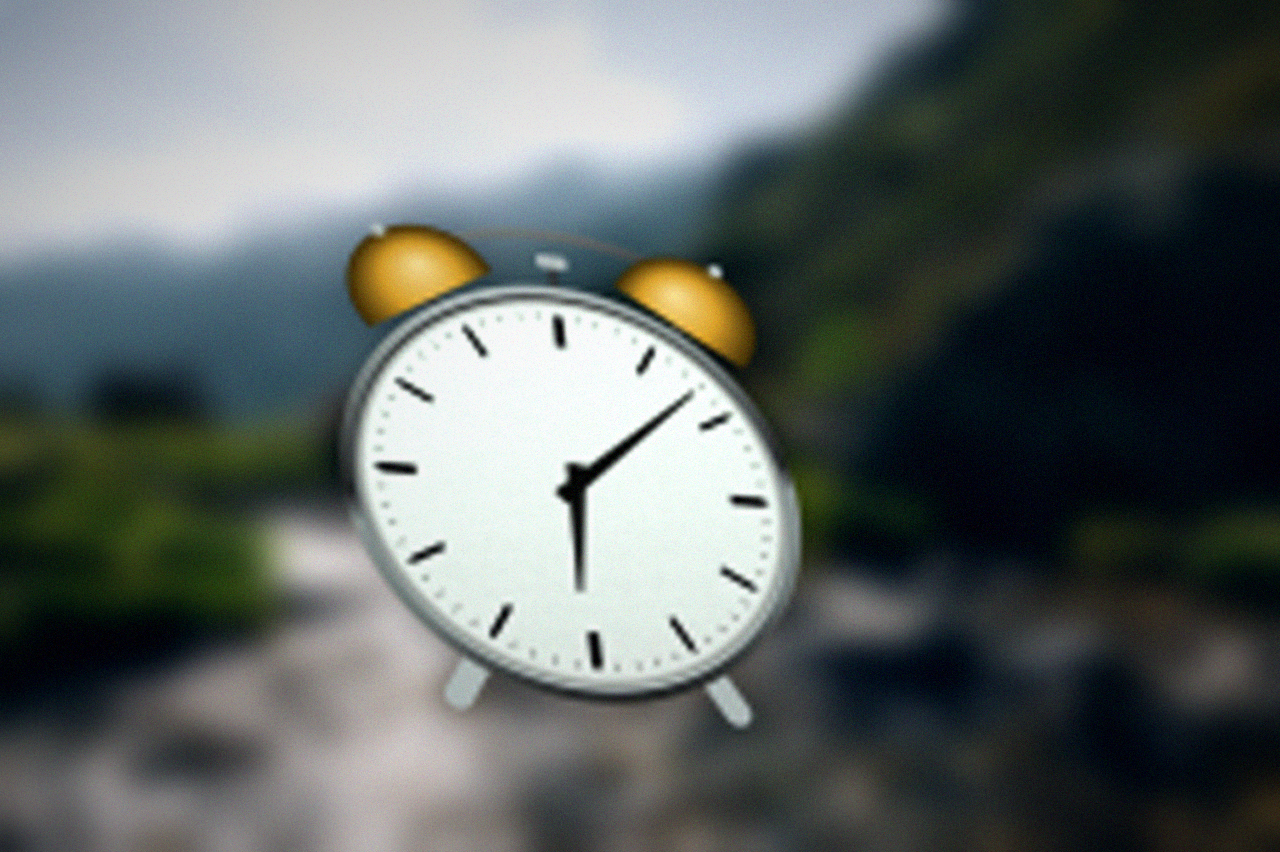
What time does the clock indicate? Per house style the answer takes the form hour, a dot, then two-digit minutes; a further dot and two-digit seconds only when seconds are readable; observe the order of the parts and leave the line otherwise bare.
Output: 6.08
